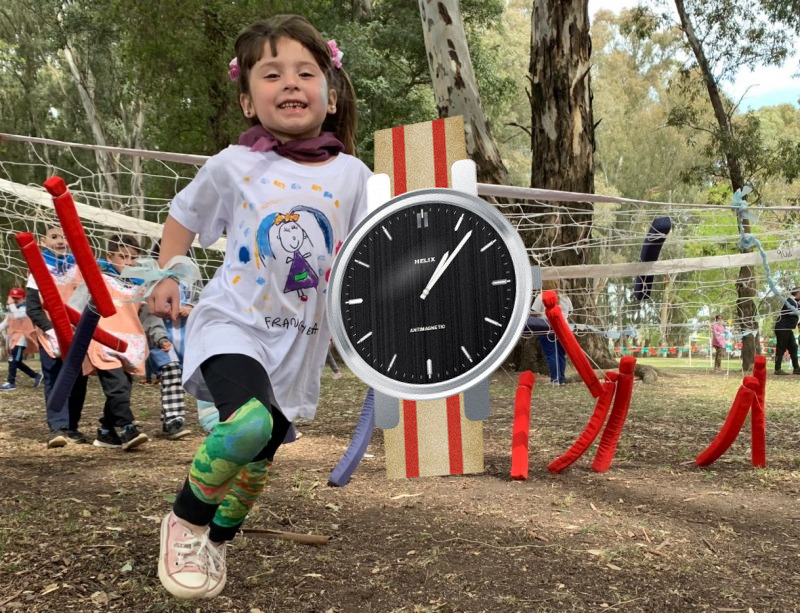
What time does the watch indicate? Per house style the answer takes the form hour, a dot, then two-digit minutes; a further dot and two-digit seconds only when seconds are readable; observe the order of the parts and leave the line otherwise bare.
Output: 1.07
